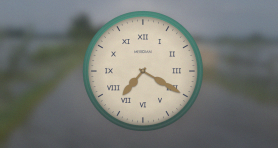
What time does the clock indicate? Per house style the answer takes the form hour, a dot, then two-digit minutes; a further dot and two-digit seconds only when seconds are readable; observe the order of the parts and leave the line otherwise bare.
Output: 7.20
